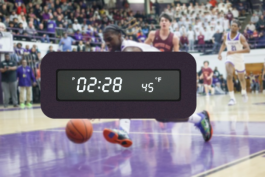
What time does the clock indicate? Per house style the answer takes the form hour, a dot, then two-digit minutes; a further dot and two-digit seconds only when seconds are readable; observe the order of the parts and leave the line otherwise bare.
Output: 2.28
